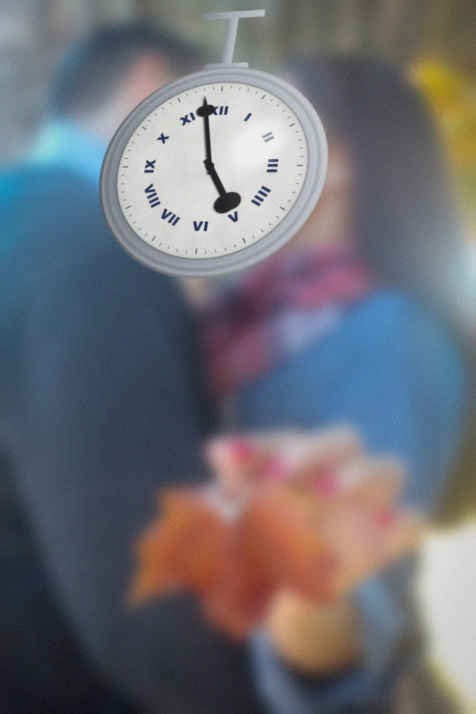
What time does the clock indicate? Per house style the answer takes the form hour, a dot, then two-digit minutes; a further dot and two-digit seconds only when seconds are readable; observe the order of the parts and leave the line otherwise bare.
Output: 4.58
